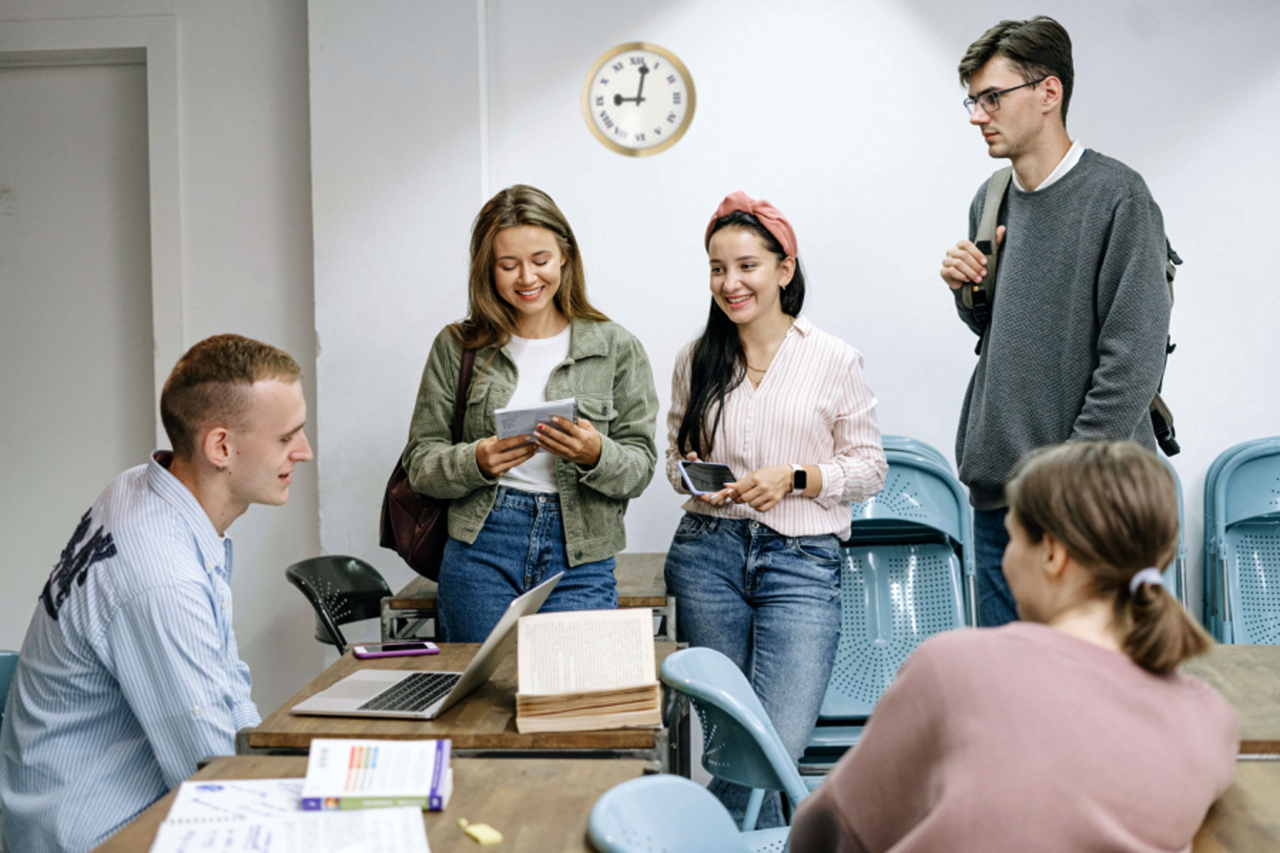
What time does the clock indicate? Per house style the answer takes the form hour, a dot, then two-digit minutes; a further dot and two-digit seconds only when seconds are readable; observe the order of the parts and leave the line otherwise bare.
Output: 9.02
